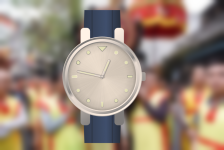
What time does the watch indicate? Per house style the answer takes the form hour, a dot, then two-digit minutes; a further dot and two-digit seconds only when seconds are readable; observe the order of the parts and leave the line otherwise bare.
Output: 12.47
